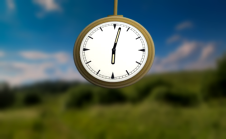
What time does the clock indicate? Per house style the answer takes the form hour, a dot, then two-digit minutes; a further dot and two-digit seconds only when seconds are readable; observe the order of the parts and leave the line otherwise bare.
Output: 6.02
